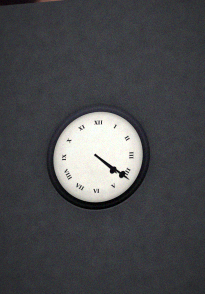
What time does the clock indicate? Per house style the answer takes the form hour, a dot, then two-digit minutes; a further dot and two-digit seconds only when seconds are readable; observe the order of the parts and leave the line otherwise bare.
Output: 4.21
